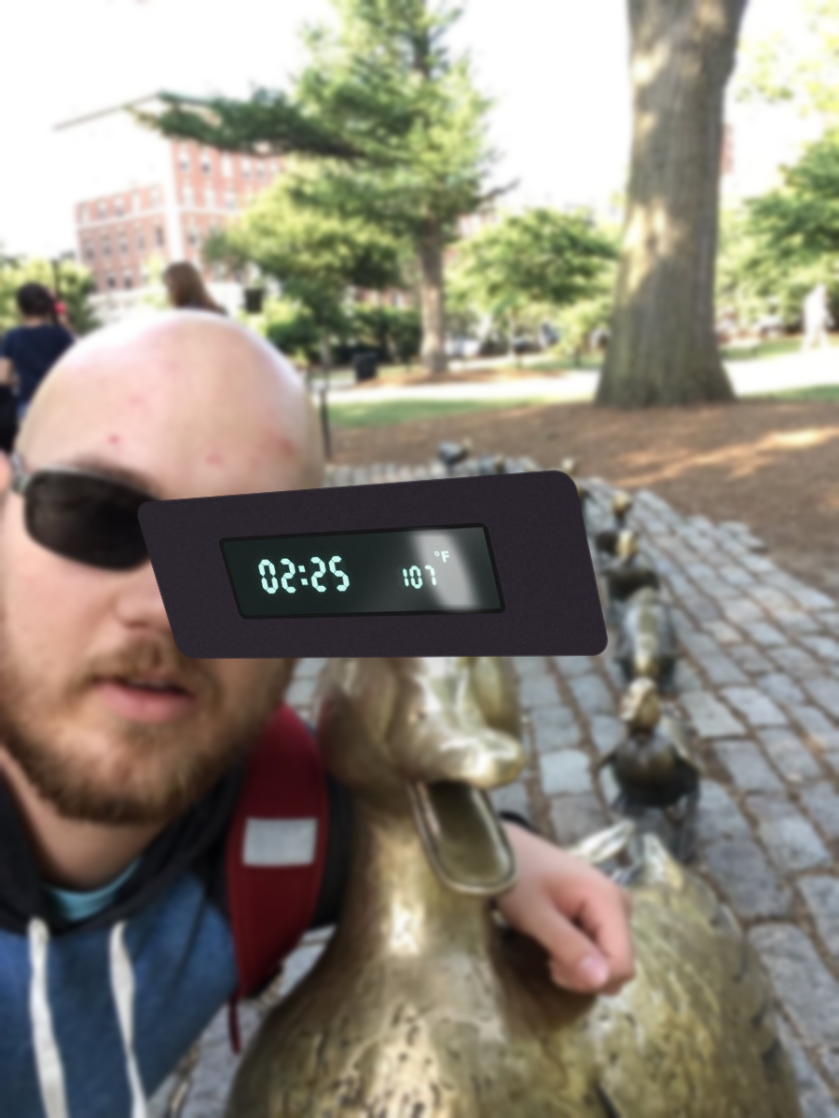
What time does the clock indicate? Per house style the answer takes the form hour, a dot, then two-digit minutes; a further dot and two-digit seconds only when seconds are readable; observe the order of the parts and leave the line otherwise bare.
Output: 2.25
